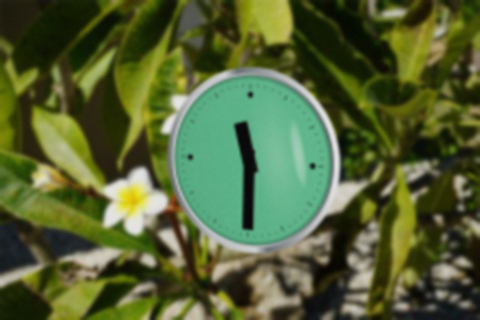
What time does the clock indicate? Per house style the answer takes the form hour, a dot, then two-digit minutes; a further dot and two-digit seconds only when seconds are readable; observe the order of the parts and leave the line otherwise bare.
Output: 11.30
